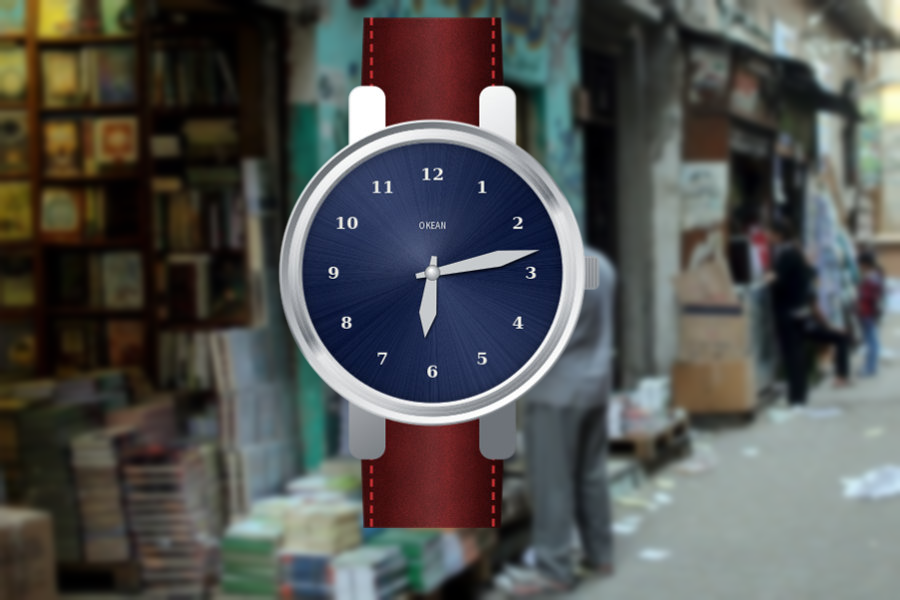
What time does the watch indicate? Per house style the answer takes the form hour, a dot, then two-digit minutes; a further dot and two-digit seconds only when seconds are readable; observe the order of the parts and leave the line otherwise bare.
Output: 6.13
